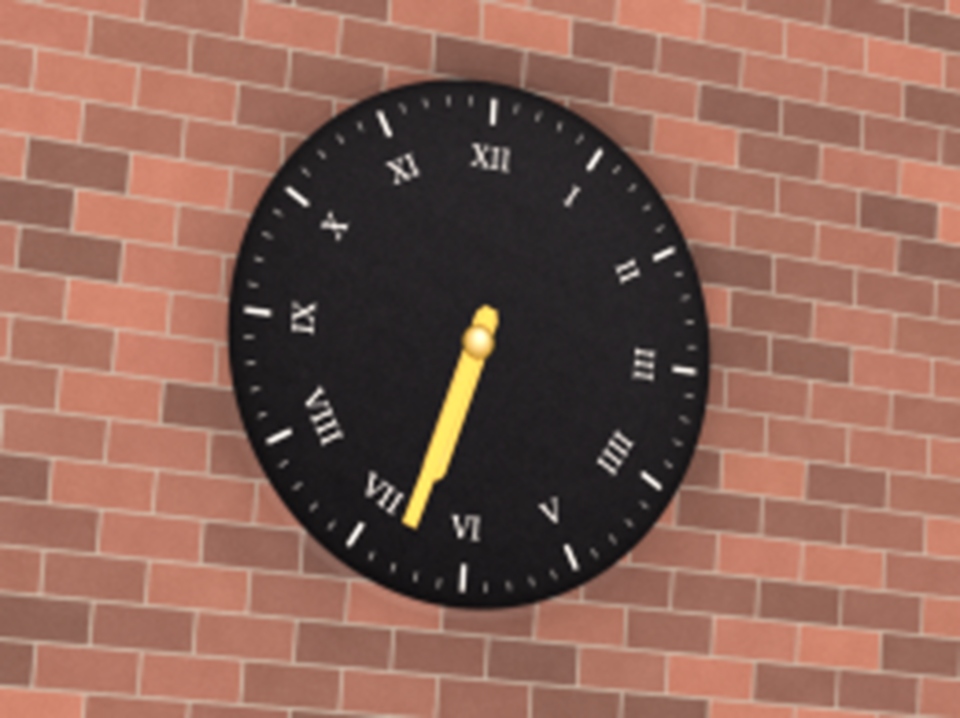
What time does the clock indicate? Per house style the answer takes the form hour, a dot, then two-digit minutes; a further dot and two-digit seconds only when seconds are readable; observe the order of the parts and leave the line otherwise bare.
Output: 6.33
